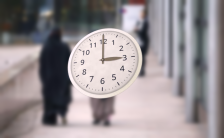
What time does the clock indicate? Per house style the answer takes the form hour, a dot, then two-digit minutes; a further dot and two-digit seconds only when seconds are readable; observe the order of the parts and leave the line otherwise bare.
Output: 3.00
